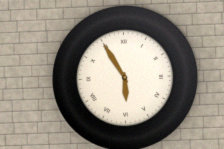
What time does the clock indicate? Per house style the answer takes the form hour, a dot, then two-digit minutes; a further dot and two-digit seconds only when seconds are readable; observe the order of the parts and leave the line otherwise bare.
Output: 5.55
